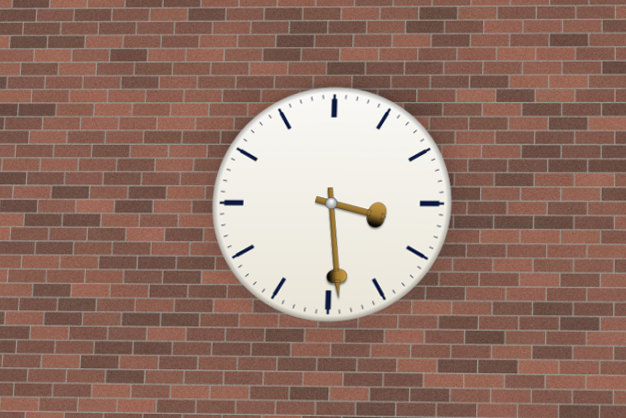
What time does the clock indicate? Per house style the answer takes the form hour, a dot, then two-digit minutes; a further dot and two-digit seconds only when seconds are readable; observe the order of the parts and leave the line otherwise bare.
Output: 3.29
